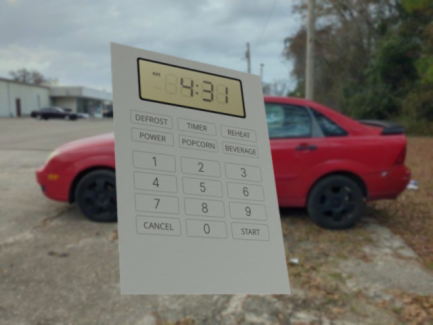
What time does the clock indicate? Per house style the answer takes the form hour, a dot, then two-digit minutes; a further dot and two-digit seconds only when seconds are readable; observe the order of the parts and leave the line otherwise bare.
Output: 4.31
